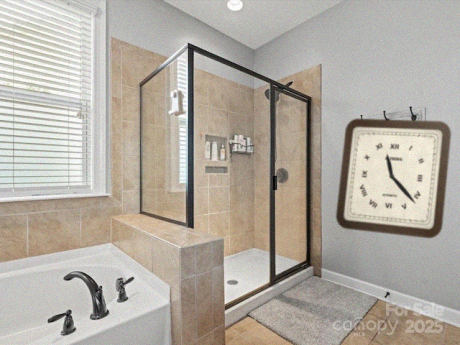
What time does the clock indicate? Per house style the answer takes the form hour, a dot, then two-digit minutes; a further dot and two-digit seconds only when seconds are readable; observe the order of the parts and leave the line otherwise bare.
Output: 11.22
